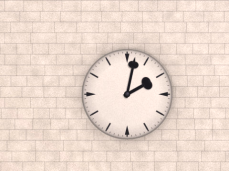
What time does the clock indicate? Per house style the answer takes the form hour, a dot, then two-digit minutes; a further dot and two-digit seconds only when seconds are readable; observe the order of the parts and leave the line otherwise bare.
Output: 2.02
